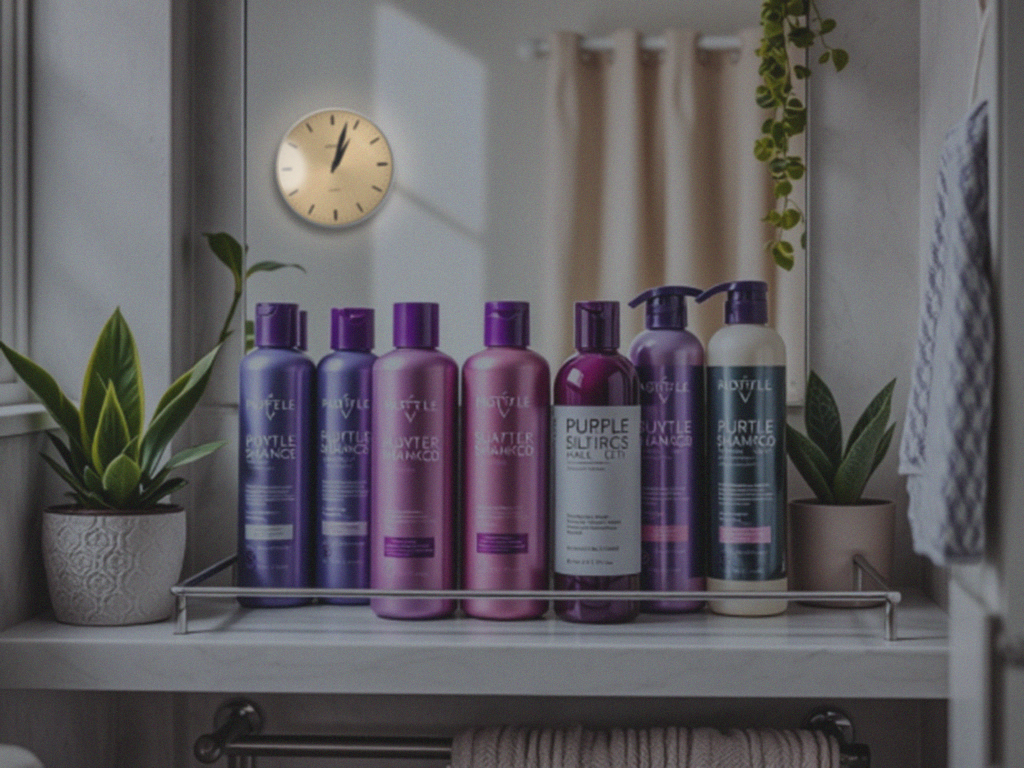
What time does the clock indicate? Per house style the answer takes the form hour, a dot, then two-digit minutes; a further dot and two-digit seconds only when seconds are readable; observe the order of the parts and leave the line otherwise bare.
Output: 1.03
